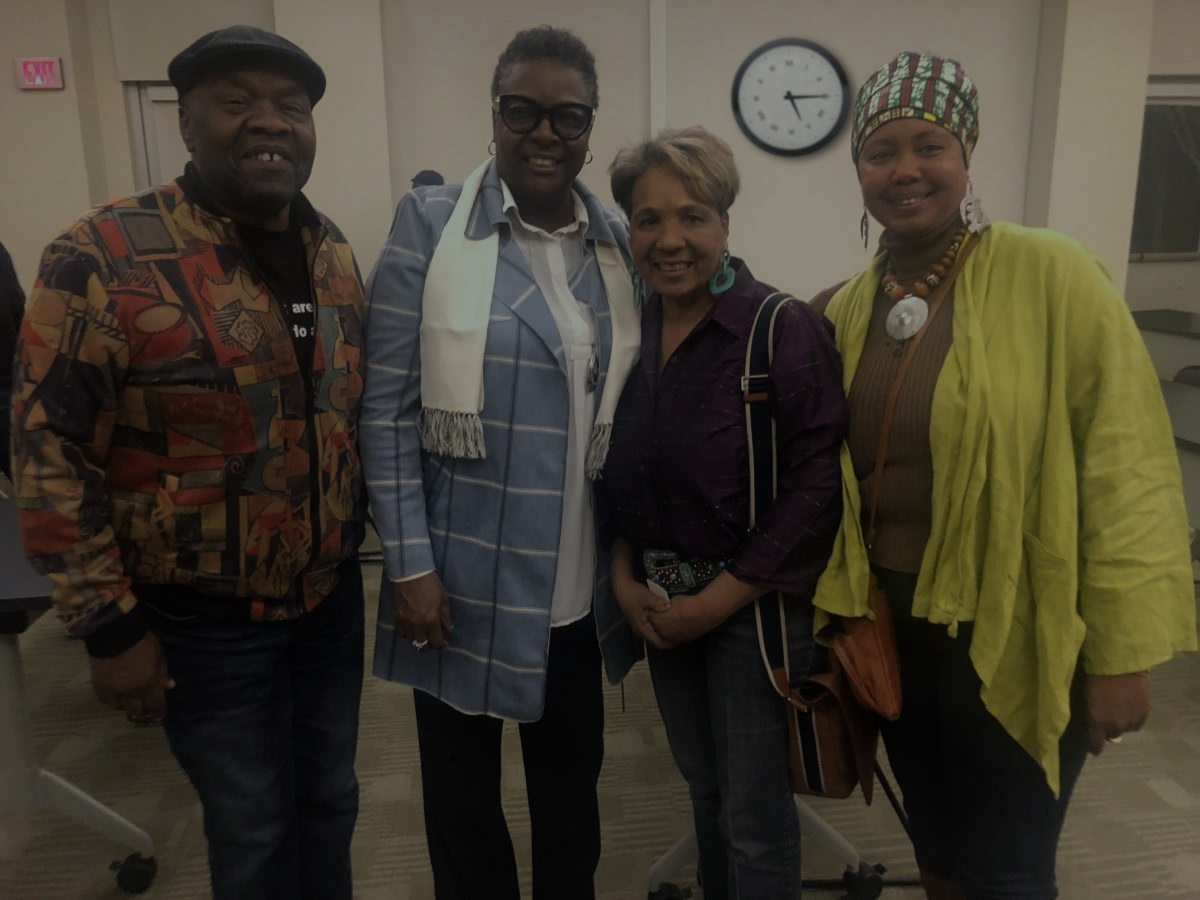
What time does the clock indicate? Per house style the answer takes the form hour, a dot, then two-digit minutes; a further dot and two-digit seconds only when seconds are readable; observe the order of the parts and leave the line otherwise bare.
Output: 5.15
